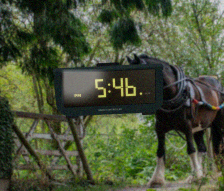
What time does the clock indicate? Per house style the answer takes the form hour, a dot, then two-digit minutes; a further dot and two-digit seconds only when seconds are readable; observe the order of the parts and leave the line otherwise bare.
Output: 5.46
